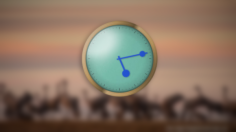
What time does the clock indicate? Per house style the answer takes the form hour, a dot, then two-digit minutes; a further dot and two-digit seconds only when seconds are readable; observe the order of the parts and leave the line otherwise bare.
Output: 5.13
